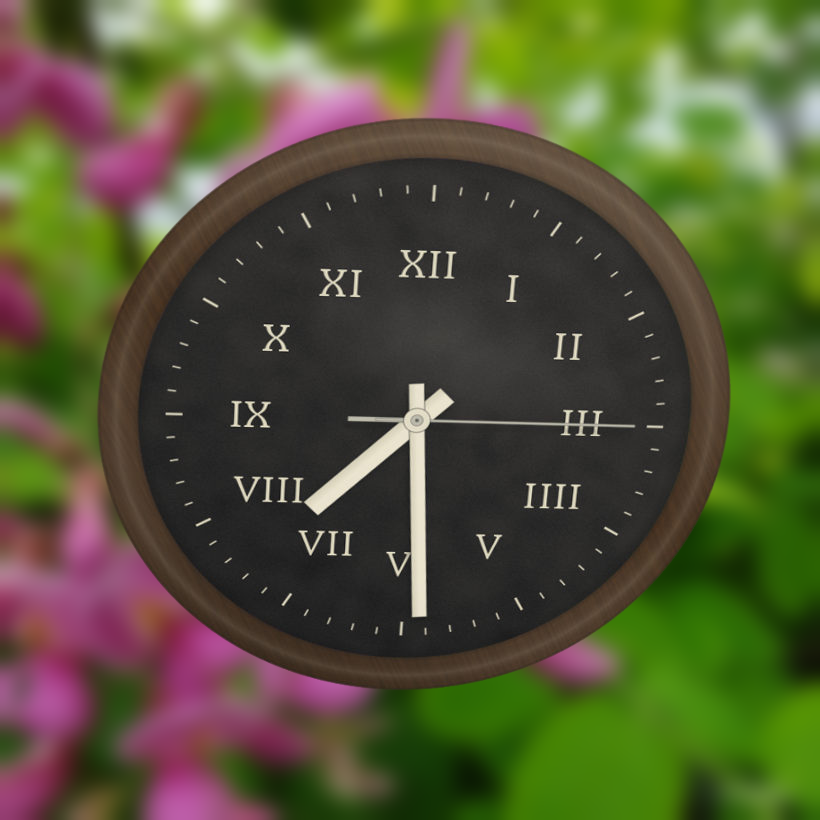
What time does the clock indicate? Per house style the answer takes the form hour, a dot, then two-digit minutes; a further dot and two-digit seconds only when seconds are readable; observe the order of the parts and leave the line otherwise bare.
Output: 7.29.15
